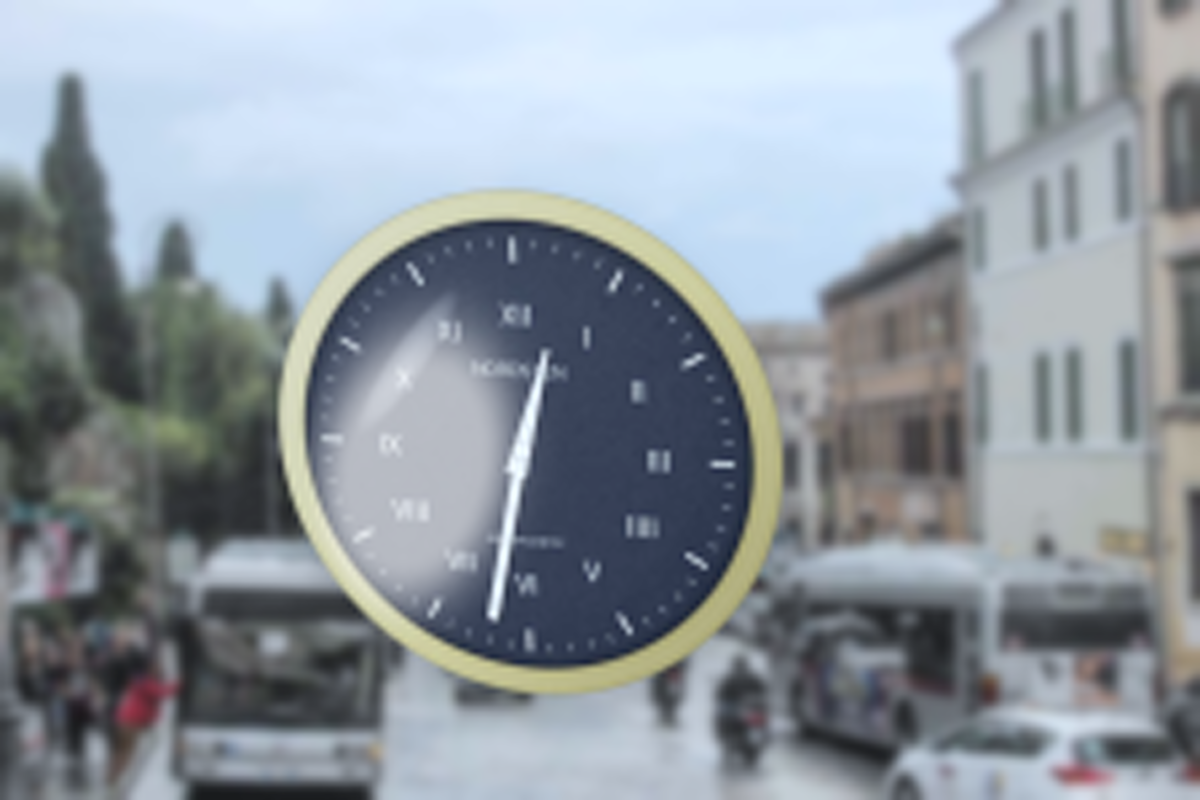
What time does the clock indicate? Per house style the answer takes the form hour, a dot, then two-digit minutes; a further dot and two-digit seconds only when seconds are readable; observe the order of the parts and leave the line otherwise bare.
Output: 12.32
